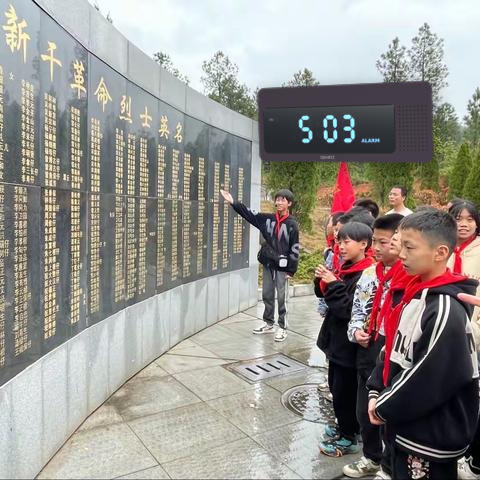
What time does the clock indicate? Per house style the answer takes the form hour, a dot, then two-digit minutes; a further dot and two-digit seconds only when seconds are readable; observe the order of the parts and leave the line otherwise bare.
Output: 5.03
